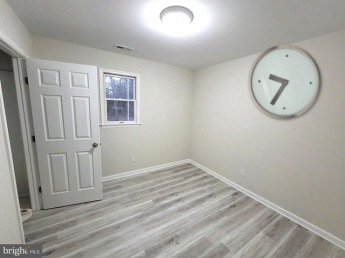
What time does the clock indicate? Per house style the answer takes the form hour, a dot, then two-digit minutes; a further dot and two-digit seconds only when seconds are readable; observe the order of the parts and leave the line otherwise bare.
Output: 9.35
